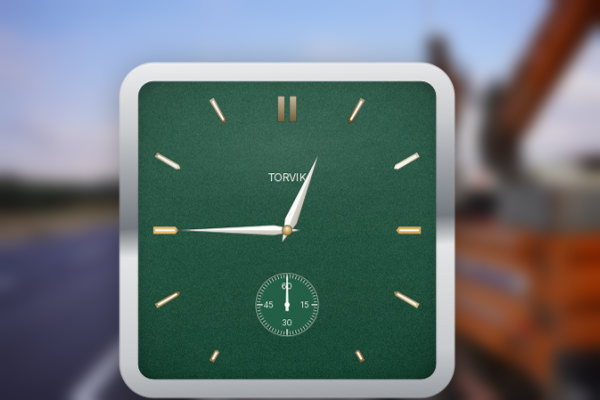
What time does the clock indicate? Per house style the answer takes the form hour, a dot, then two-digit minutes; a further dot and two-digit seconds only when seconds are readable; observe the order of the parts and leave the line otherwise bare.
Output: 12.45
